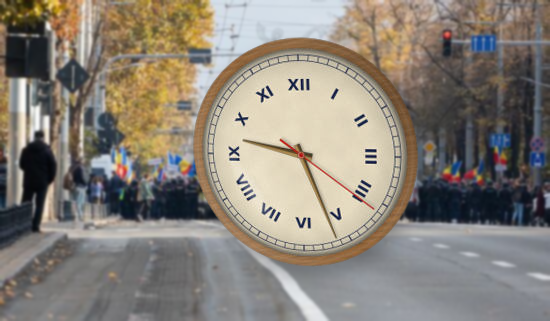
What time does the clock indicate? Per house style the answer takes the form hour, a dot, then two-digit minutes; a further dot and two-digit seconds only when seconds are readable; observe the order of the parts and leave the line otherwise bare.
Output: 9.26.21
